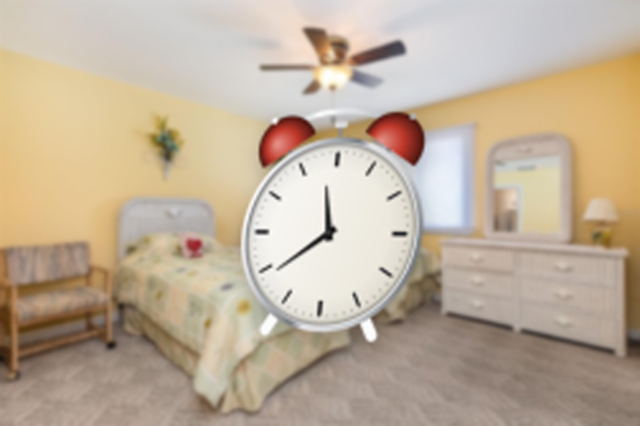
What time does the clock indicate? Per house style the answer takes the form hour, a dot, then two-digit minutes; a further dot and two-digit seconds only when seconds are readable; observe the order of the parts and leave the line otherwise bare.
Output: 11.39
